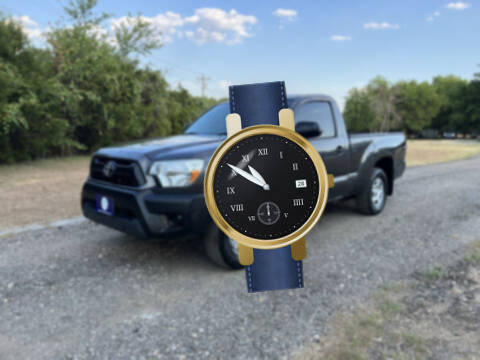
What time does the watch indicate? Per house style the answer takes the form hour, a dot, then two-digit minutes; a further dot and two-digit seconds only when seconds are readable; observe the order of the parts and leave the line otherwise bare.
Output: 10.51
